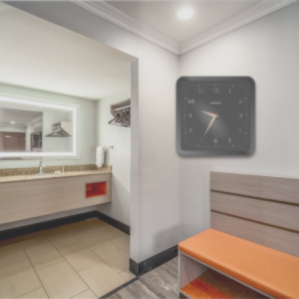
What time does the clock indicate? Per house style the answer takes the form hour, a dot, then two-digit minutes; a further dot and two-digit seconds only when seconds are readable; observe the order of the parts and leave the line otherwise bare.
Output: 9.35
